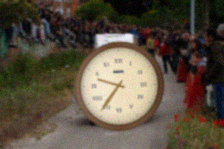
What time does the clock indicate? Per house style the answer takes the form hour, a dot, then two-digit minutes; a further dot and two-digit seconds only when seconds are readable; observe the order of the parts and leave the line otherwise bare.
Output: 9.36
